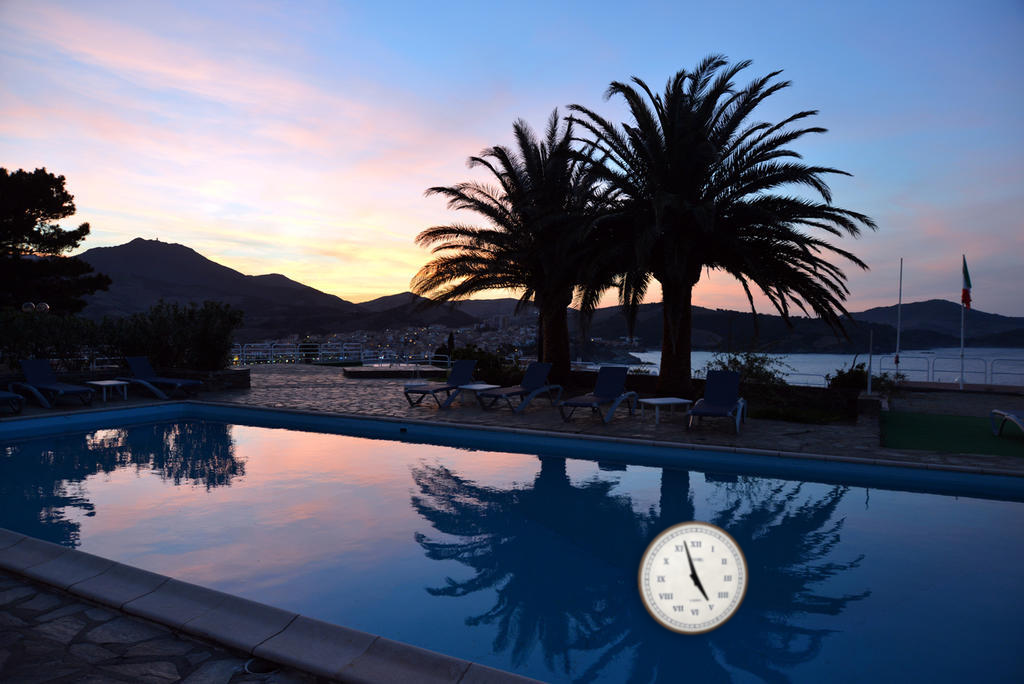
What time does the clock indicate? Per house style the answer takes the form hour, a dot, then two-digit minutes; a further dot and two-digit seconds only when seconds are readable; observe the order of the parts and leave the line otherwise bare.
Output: 4.57
